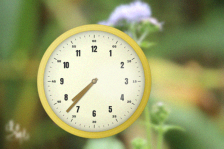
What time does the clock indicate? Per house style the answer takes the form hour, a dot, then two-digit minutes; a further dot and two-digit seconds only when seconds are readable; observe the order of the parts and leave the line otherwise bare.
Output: 7.37
